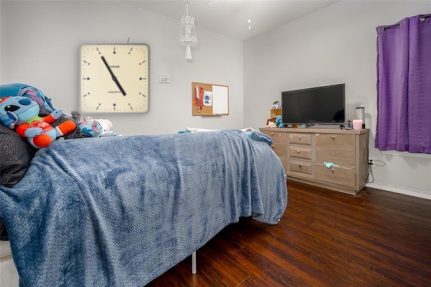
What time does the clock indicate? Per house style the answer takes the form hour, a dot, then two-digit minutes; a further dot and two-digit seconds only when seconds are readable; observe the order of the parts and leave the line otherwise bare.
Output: 4.55
